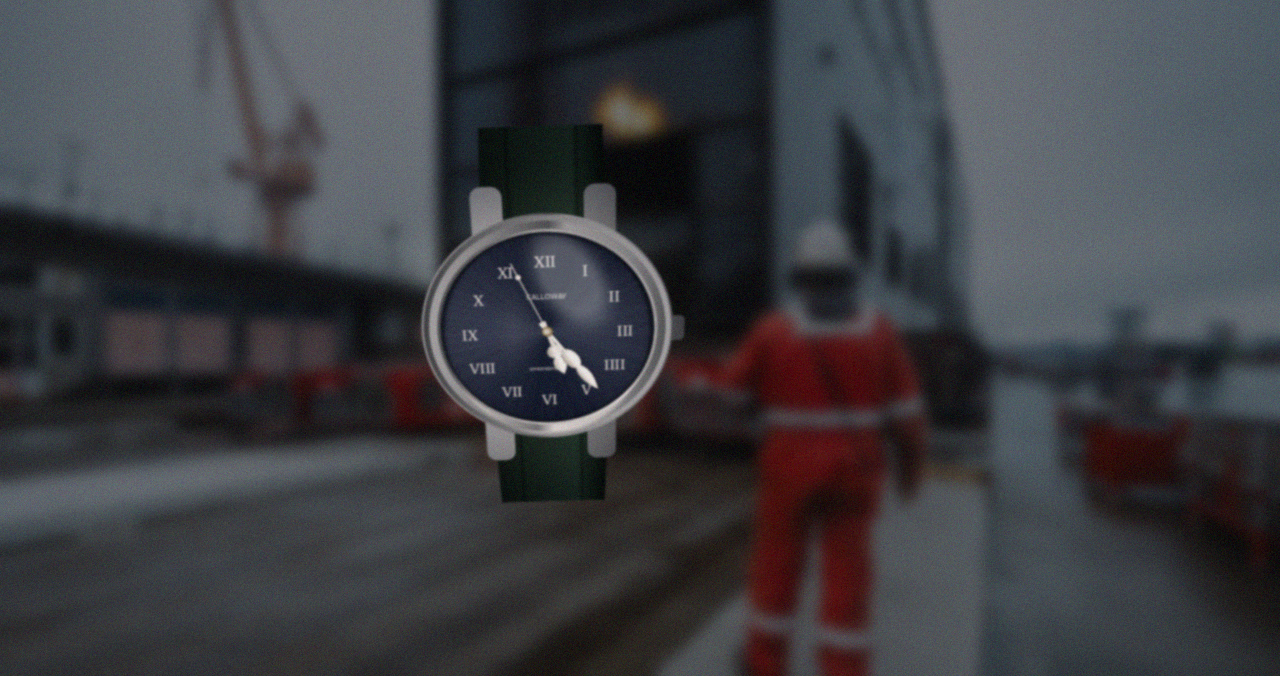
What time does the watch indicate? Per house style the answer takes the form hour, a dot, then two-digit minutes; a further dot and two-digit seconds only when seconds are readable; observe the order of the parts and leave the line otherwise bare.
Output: 5.23.56
